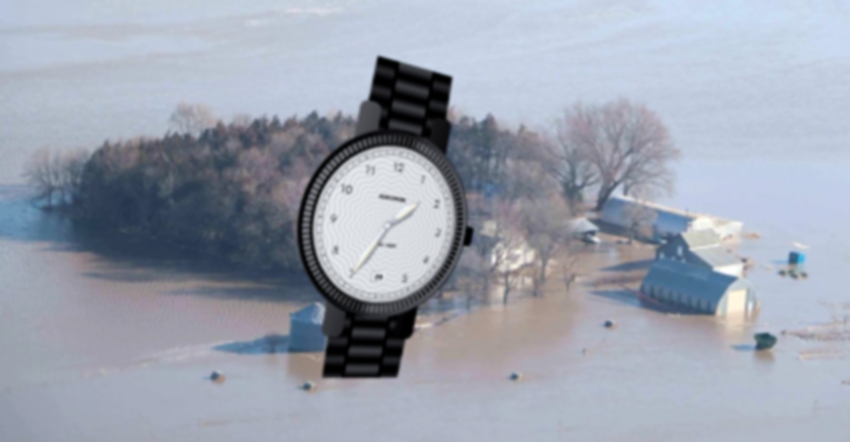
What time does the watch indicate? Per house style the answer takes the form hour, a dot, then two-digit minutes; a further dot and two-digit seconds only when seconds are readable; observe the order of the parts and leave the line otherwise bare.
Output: 1.35
